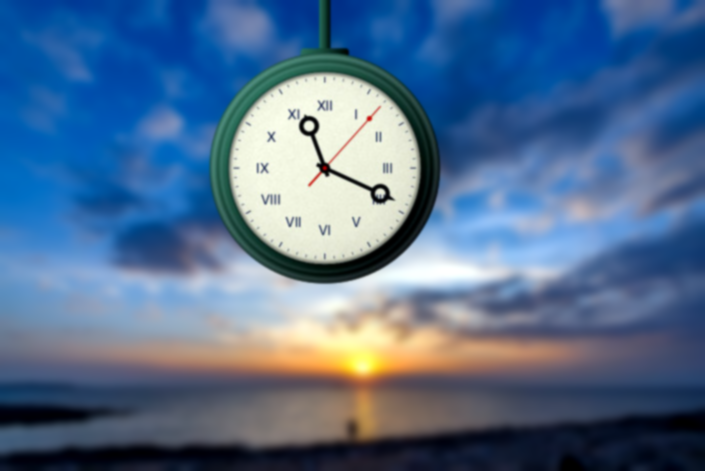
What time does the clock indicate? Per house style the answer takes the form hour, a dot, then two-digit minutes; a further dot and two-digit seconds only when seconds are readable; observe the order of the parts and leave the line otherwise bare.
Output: 11.19.07
